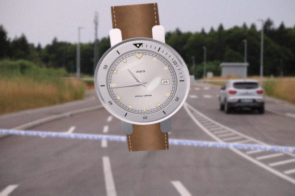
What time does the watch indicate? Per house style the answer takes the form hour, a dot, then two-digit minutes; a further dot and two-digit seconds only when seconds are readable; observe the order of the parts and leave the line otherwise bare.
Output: 10.44
